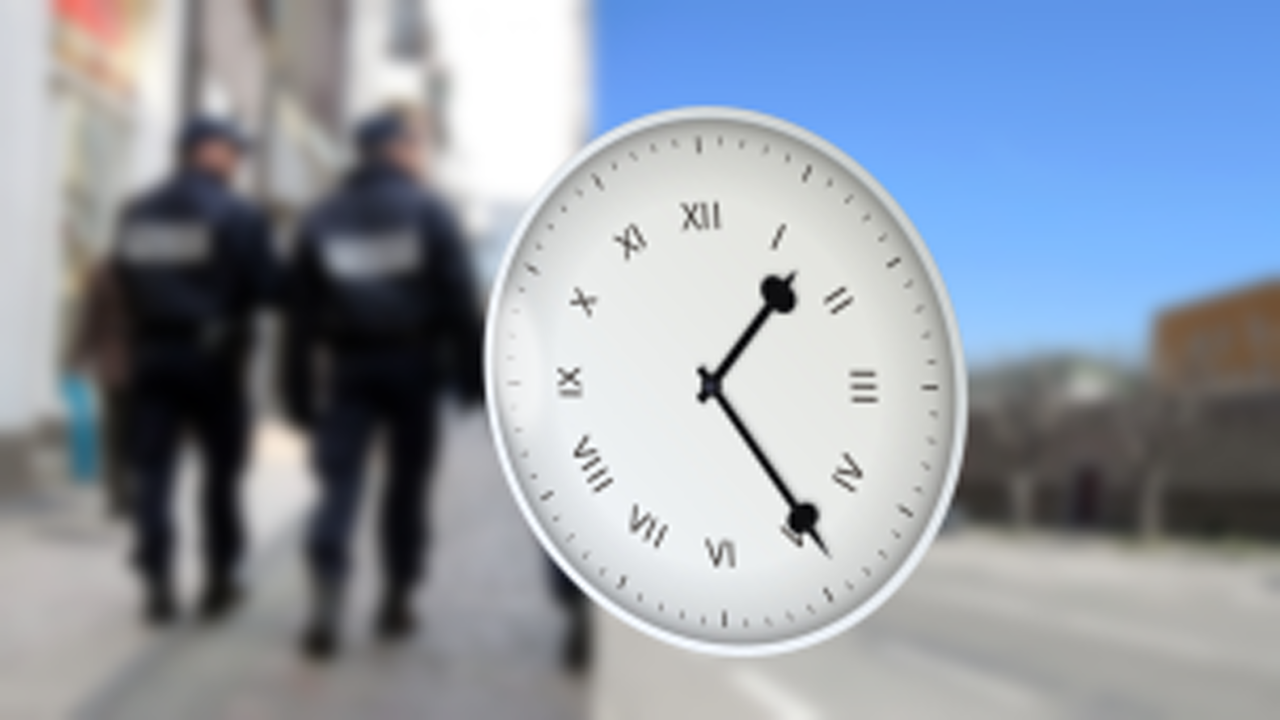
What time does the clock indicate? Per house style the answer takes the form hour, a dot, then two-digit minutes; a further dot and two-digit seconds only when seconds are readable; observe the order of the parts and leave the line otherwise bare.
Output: 1.24
